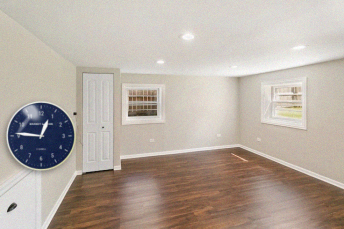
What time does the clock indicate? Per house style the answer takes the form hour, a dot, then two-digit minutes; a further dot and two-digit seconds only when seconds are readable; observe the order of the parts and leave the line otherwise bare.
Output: 12.46
